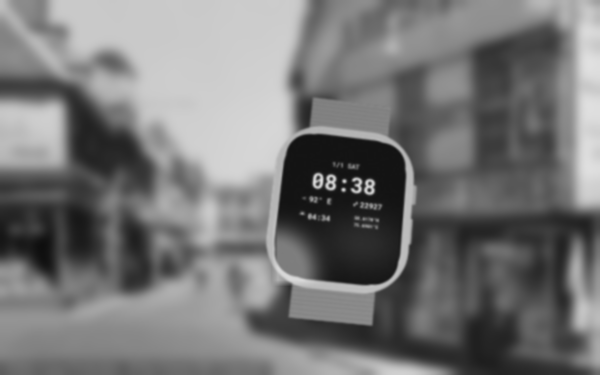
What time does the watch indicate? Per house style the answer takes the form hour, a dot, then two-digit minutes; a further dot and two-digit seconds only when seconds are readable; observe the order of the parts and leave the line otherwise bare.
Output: 8.38
